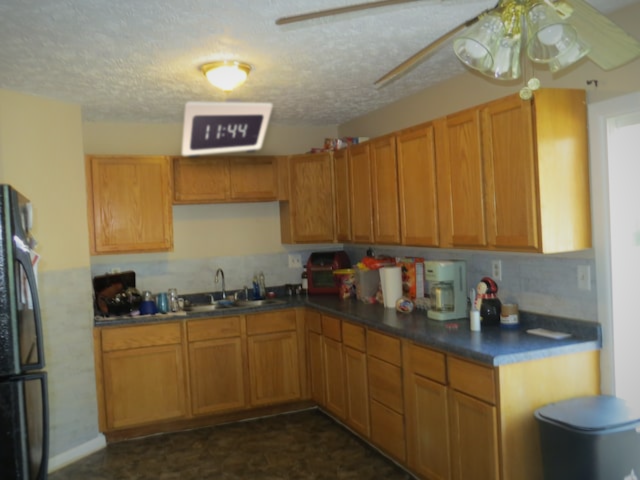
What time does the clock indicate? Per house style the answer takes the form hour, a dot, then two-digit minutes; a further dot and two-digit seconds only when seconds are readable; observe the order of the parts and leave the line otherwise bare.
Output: 11.44
